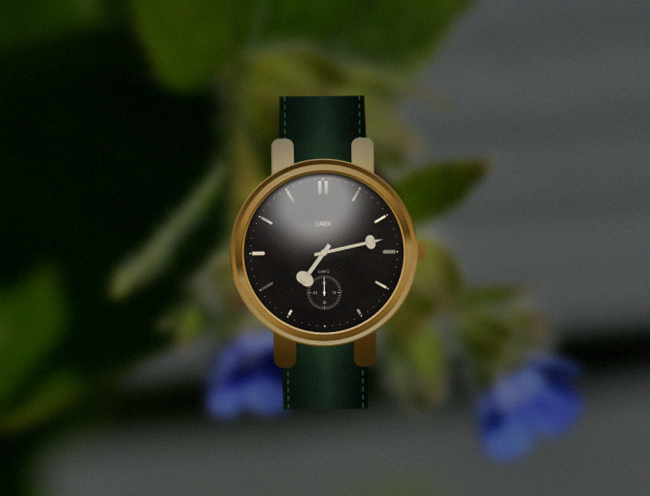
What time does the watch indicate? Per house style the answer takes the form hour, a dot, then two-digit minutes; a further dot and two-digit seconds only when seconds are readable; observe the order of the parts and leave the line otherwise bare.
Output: 7.13
